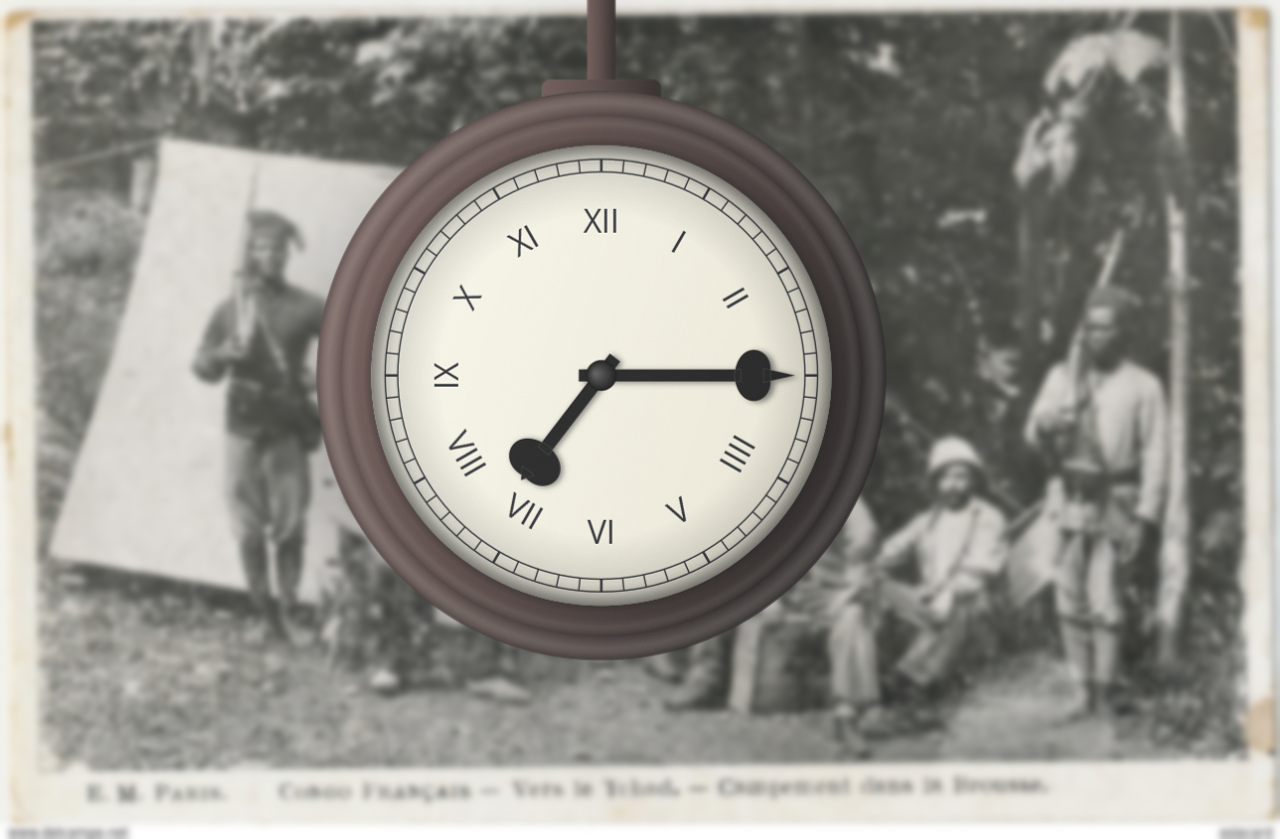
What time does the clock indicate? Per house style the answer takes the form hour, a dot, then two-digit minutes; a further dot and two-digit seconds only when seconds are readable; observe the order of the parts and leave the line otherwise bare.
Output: 7.15
